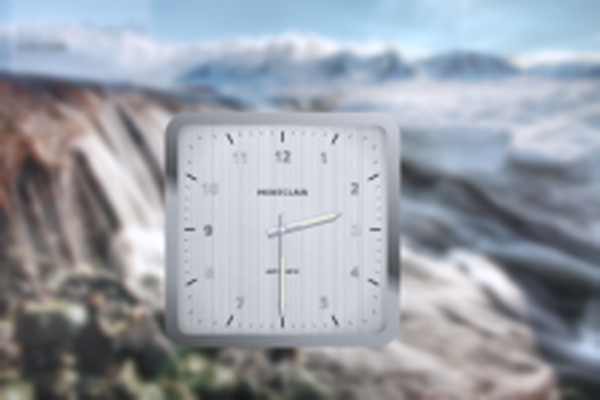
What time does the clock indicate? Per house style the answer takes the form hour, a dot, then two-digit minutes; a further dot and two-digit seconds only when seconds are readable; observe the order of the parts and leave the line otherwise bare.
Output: 2.30
